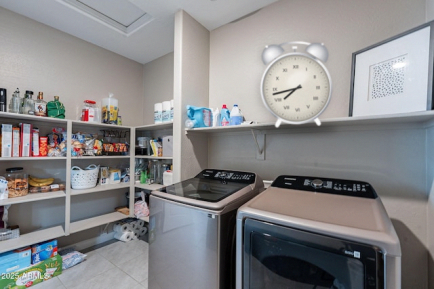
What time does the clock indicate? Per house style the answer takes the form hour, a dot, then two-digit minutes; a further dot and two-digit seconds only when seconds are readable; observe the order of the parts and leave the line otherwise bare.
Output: 7.43
